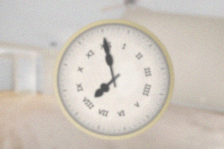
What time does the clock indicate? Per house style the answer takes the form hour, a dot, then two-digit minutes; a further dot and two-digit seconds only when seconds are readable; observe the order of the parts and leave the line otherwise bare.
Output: 8.00
